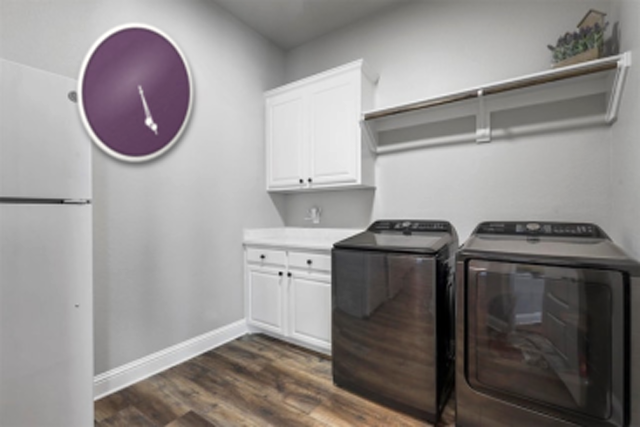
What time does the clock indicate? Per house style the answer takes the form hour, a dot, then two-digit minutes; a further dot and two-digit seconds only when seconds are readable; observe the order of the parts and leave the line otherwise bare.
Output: 5.26
